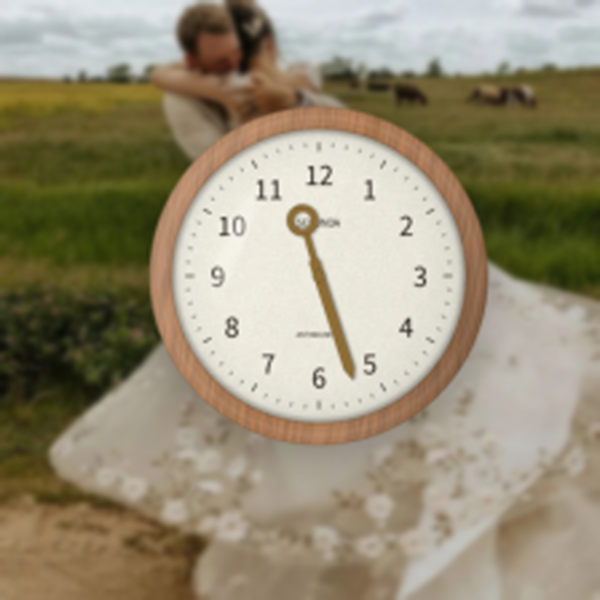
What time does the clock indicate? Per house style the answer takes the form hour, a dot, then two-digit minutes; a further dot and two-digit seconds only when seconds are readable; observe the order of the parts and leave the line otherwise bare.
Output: 11.27
